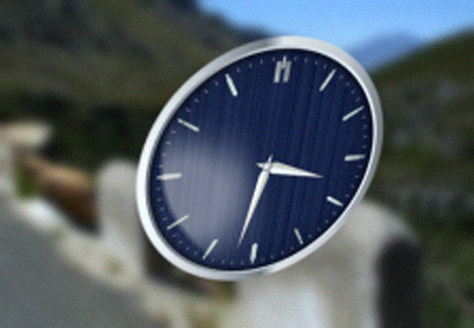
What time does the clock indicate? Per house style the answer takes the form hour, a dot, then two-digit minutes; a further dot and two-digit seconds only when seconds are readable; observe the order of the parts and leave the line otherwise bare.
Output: 3.32
